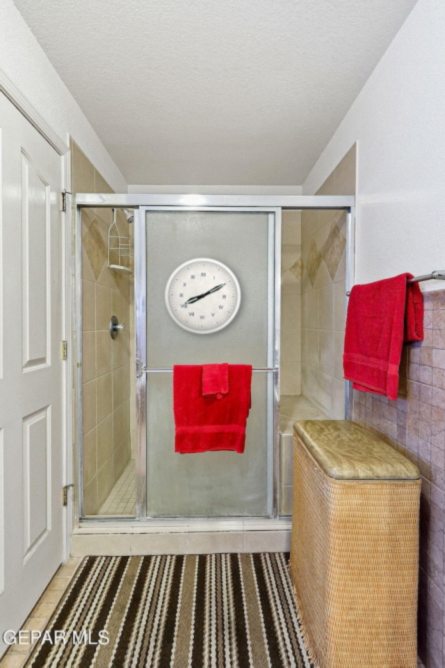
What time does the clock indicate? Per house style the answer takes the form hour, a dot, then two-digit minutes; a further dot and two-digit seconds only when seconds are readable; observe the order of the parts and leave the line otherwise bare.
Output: 8.10
